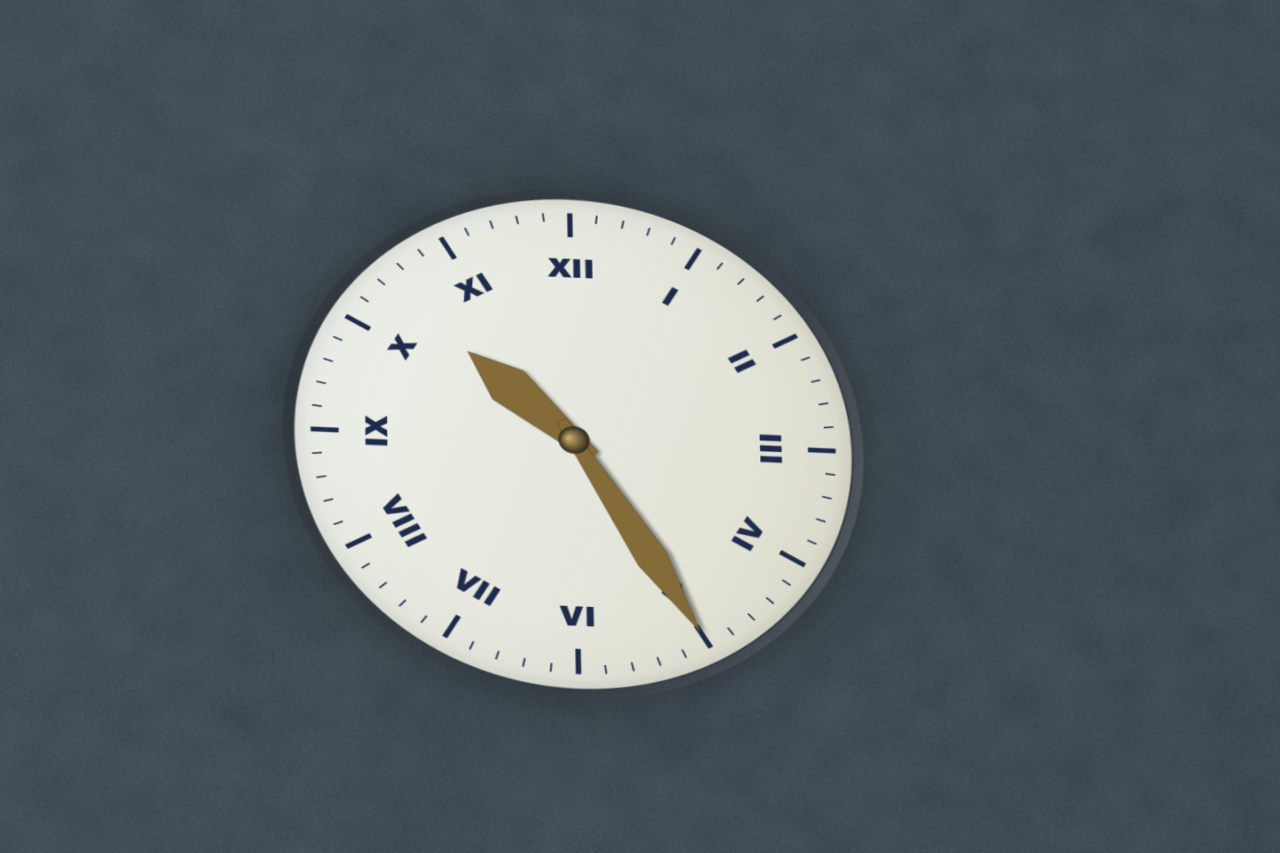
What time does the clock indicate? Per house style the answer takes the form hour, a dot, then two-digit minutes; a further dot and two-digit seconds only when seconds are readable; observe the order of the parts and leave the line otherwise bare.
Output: 10.25
